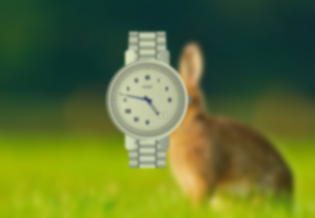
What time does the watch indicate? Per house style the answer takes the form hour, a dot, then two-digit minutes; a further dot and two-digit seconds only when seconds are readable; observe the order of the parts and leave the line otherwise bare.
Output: 4.47
